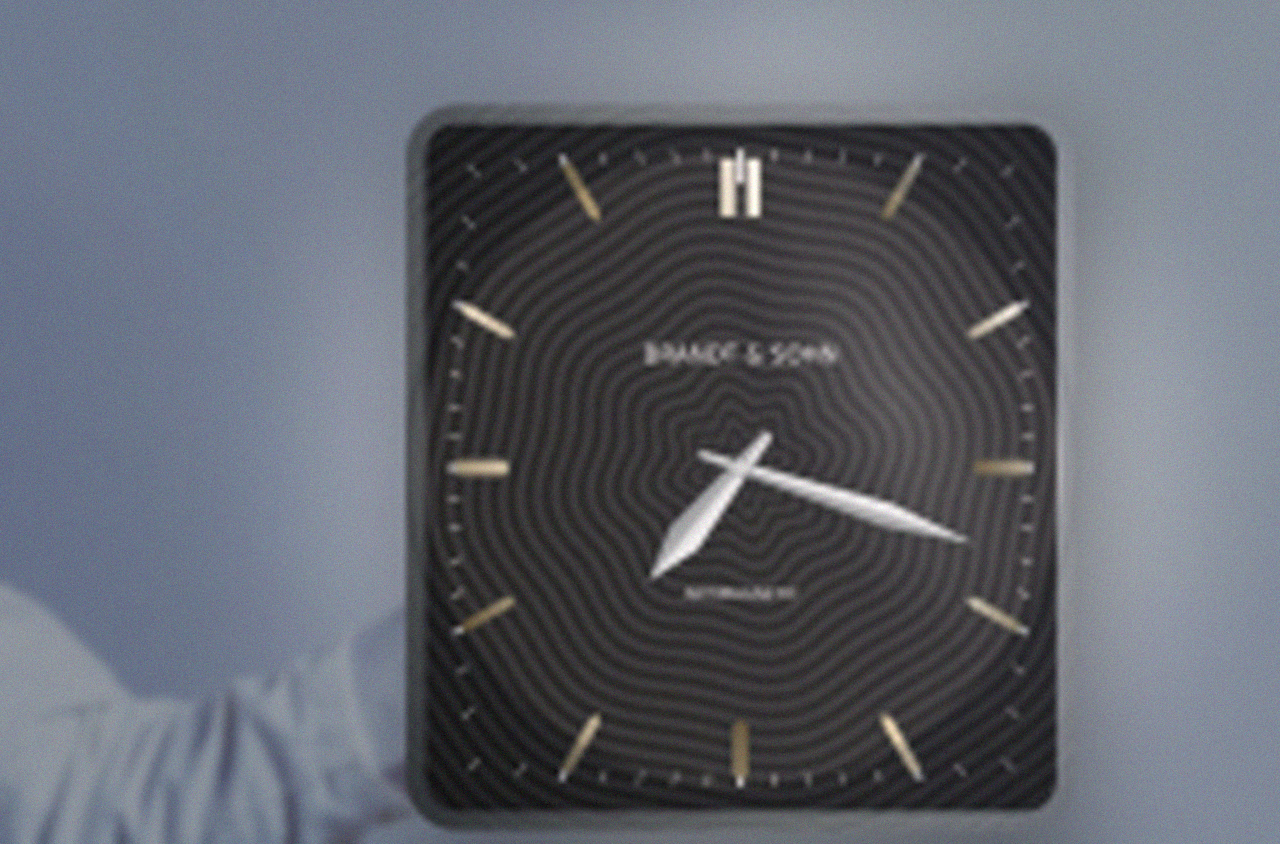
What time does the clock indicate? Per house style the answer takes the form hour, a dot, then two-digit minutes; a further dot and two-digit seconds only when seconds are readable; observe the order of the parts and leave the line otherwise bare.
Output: 7.18
